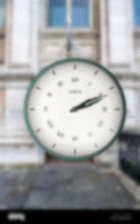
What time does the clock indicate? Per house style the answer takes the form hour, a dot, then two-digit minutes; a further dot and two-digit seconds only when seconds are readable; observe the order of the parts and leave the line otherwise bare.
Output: 2.11
